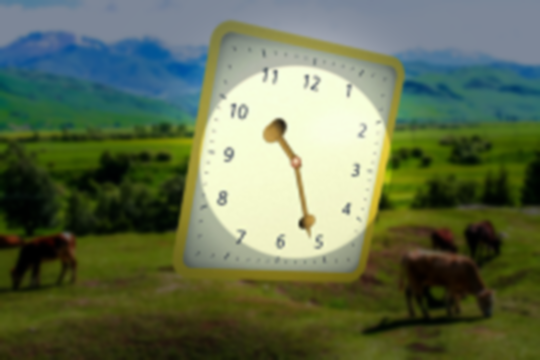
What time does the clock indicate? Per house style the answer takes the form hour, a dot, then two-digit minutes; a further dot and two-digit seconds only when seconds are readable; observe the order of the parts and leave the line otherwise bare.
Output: 10.26
